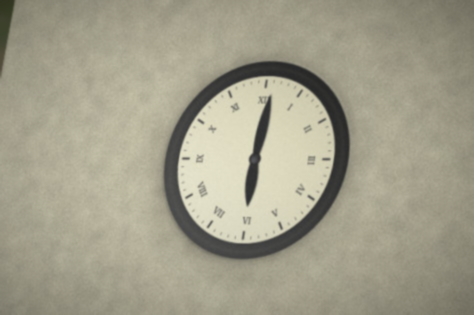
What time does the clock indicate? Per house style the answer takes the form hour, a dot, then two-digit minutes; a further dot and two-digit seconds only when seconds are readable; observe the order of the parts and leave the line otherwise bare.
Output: 6.01
